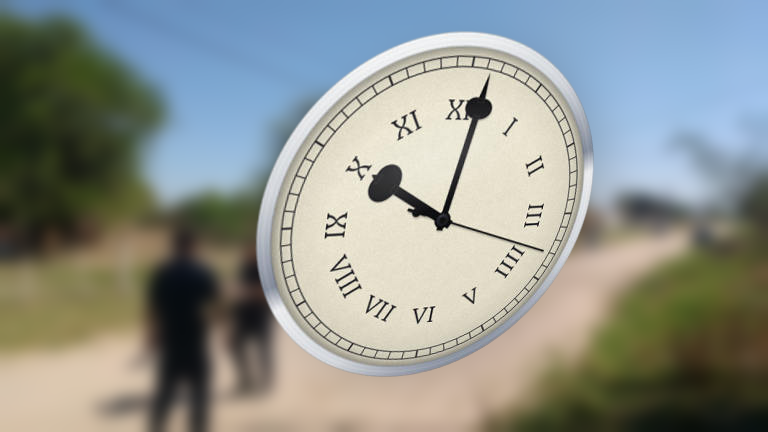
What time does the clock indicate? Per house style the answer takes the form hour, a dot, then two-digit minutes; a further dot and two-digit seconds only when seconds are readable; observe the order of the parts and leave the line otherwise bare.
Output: 10.01.18
